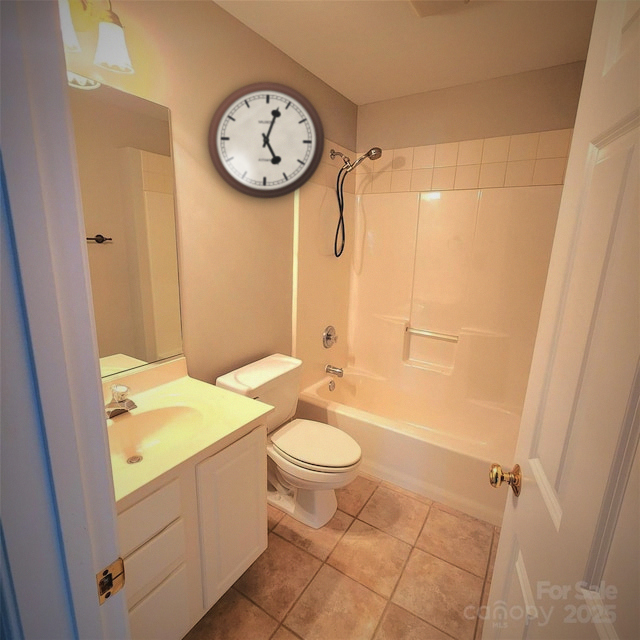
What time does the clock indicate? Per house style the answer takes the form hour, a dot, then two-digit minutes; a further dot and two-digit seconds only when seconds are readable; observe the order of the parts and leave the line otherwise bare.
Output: 5.03
